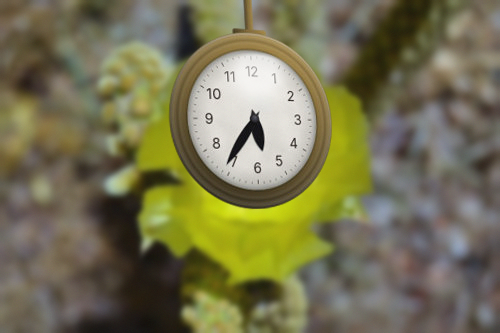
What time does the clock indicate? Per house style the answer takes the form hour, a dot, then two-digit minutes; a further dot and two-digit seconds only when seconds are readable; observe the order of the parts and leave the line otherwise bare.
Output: 5.36
